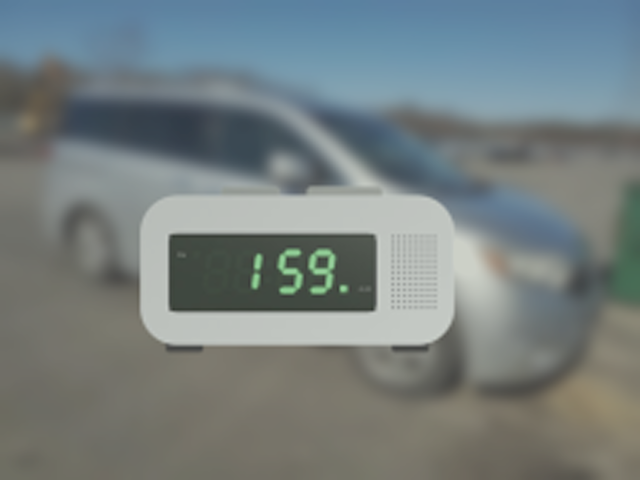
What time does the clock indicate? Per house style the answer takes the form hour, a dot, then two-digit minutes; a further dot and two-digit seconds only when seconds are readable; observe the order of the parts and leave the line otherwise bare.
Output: 1.59
